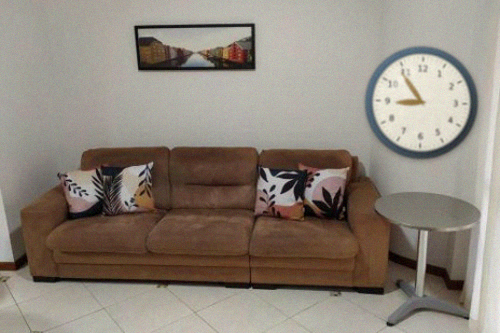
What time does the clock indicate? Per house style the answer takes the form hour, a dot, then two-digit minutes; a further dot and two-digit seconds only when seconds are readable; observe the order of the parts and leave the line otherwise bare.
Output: 8.54
